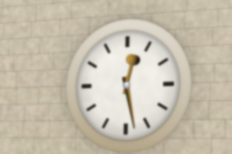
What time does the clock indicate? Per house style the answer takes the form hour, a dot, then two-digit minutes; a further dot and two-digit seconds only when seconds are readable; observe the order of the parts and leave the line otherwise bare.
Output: 12.28
